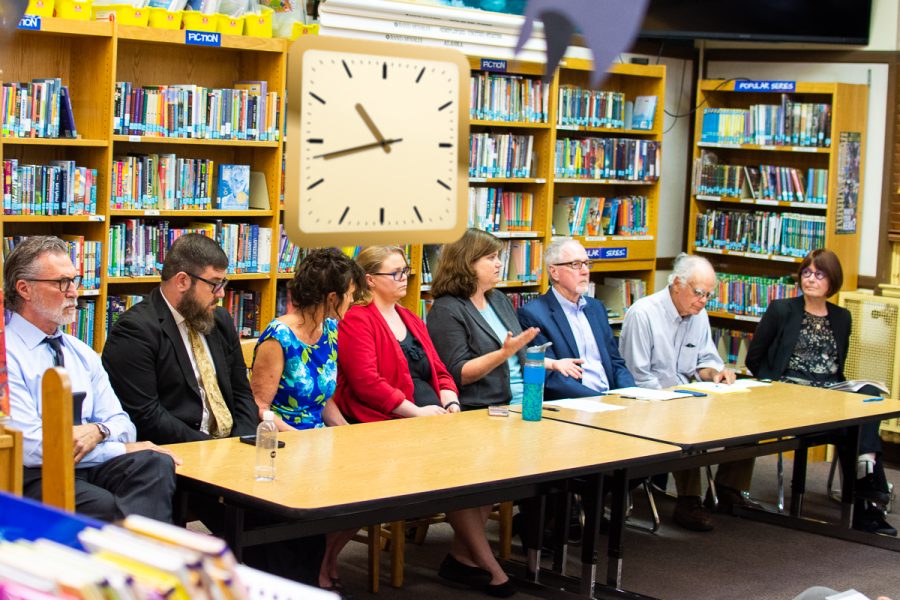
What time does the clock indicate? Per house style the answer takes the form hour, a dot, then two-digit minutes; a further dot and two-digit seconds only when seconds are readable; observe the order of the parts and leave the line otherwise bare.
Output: 10.42.43
